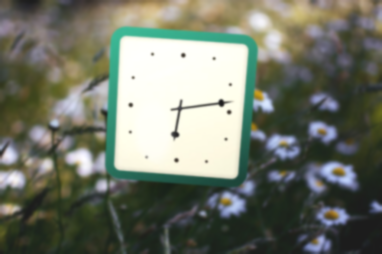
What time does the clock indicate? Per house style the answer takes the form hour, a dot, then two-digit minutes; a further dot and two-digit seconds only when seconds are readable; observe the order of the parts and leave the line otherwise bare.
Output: 6.13
